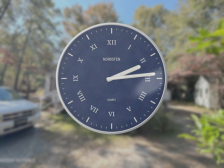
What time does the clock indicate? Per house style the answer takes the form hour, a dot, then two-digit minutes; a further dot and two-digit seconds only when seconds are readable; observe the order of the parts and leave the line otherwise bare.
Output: 2.14
